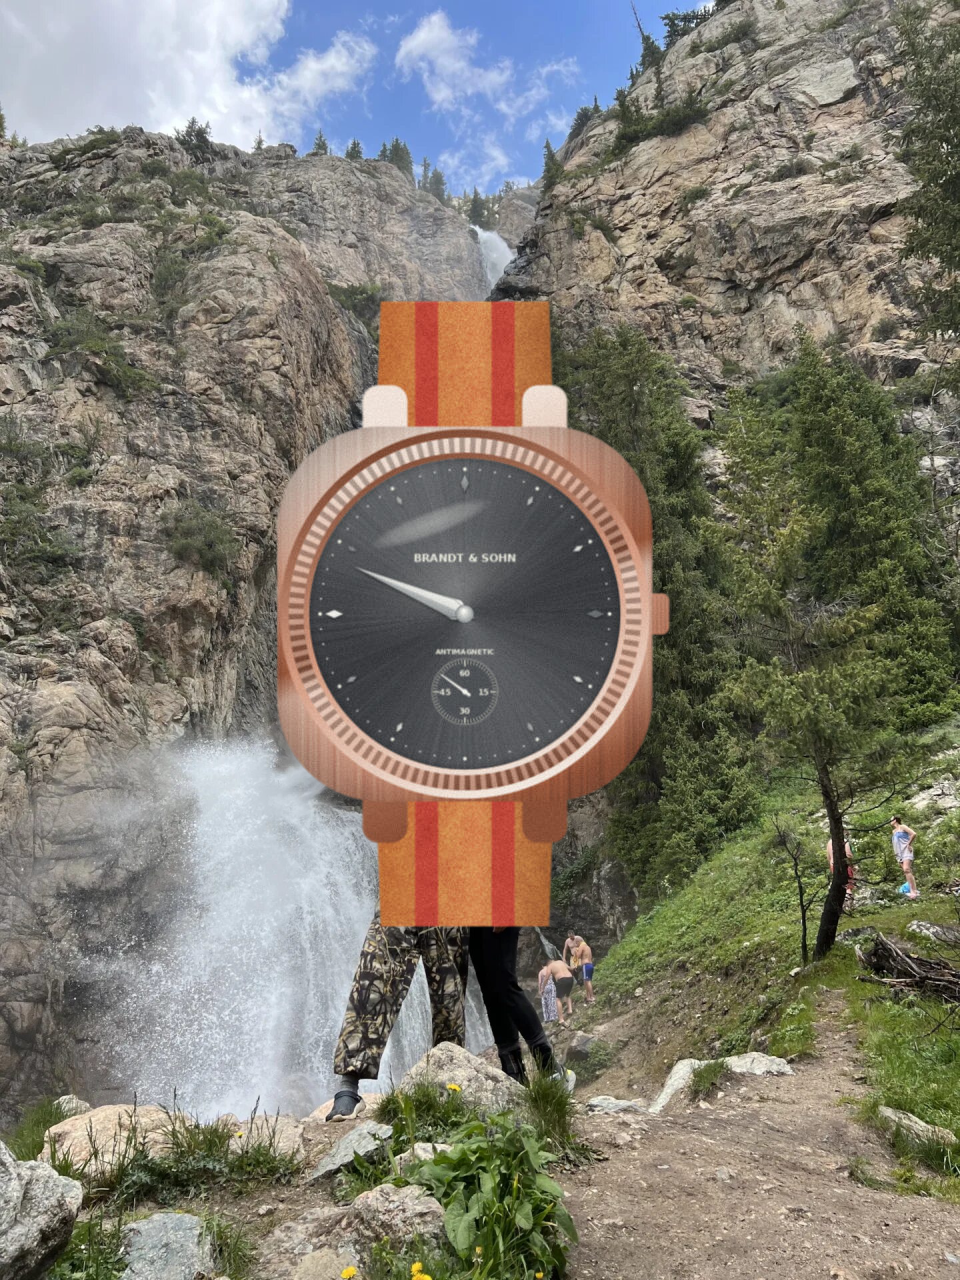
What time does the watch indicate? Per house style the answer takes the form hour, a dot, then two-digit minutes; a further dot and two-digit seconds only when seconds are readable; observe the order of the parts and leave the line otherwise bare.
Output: 9.48.51
